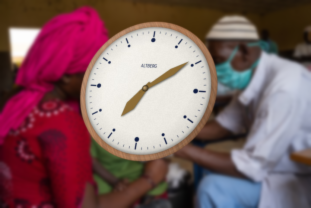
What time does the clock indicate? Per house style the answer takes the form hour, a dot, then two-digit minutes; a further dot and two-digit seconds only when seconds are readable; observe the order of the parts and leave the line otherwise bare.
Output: 7.09
